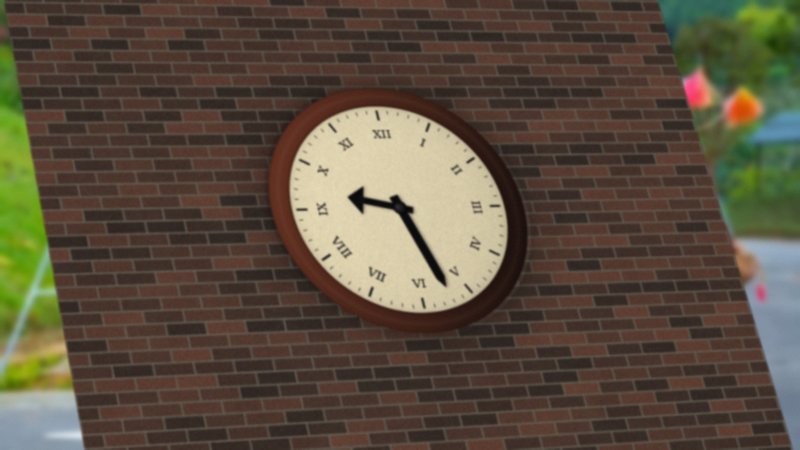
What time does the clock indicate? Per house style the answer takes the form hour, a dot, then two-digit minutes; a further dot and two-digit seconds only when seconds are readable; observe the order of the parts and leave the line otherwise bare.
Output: 9.27
